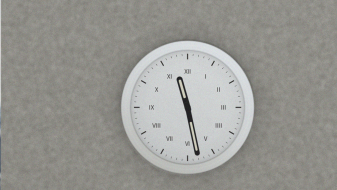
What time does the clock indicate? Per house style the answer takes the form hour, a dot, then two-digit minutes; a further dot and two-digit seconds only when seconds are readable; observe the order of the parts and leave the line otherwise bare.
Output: 11.28
